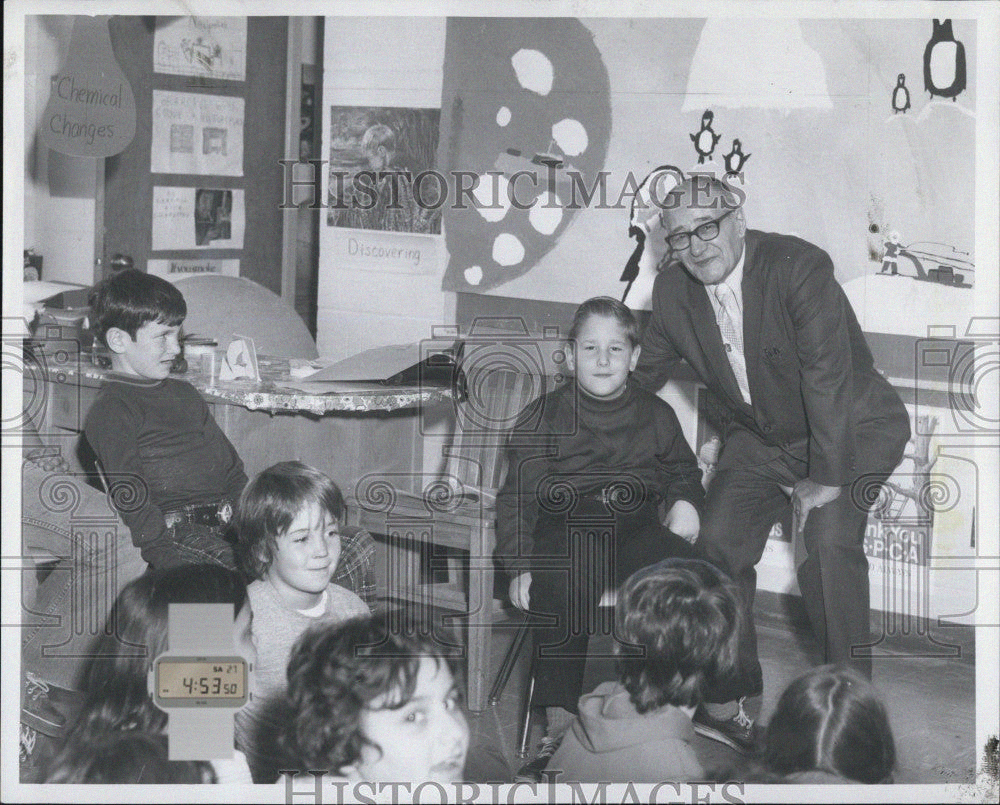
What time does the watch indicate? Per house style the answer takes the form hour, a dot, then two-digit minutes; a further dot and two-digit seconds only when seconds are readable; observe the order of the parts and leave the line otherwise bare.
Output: 4.53.50
